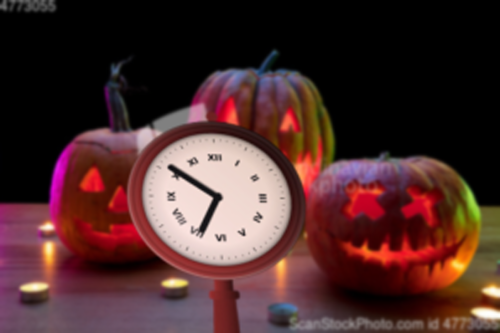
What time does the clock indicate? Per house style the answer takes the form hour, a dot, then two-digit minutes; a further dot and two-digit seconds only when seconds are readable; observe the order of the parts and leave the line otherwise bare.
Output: 6.51
